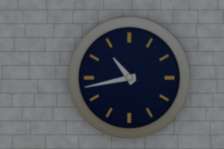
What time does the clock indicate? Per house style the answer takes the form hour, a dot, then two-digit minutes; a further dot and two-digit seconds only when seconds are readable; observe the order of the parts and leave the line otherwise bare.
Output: 10.43
